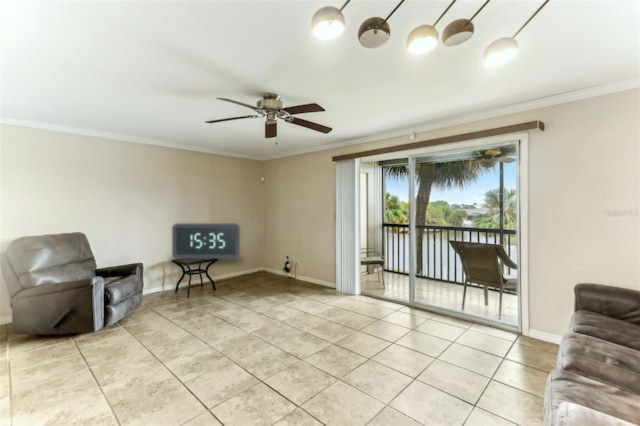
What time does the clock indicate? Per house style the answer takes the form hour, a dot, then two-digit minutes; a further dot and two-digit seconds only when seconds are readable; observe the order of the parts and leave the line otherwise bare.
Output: 15.35
